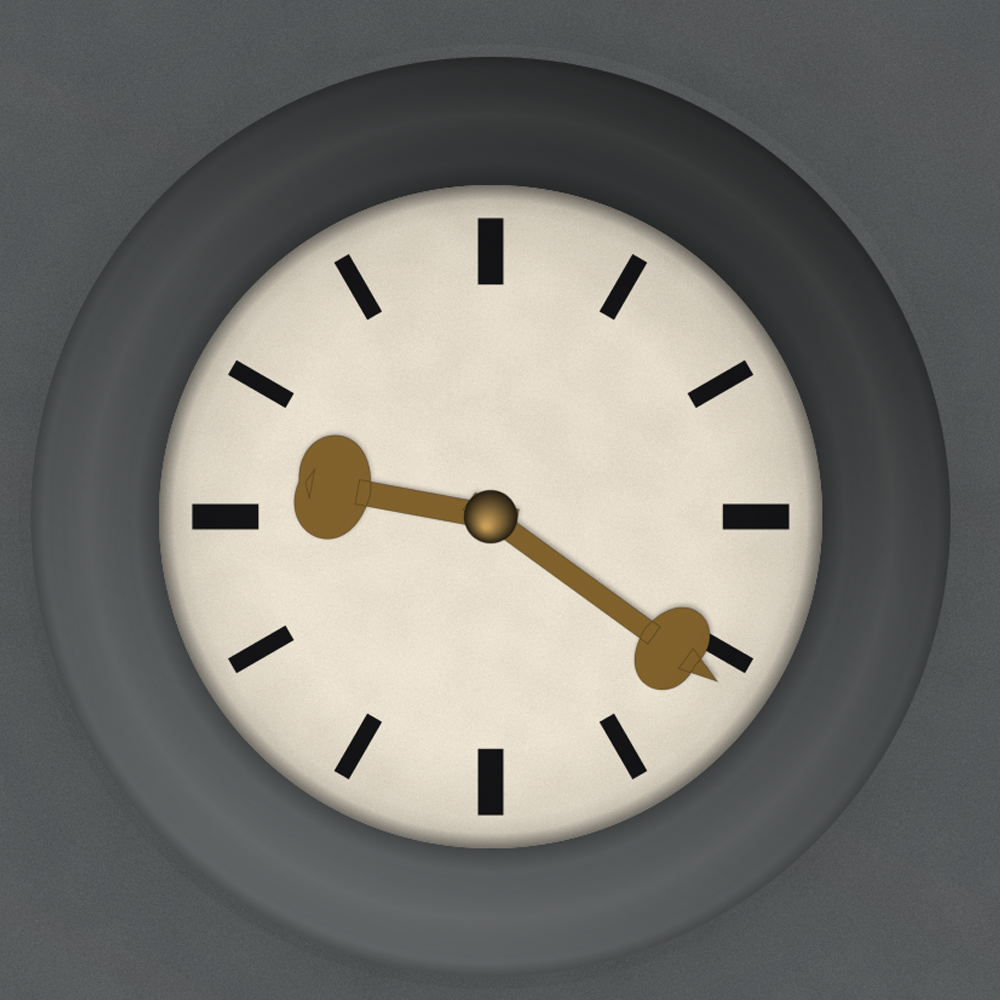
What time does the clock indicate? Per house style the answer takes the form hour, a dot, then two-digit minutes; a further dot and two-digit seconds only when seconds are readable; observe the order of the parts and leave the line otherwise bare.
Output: 9.21
